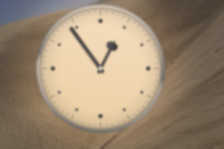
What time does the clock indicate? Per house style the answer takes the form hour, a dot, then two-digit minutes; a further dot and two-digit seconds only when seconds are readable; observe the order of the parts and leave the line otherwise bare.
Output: 12.54
